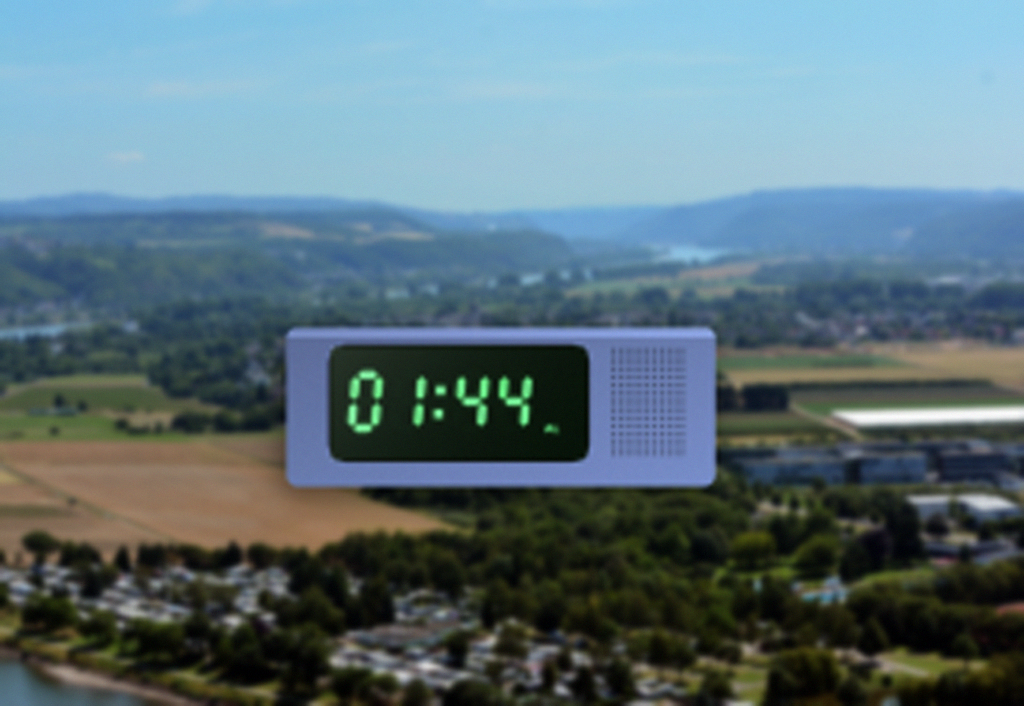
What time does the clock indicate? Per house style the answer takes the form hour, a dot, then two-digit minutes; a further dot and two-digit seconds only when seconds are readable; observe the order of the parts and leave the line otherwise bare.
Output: 1.44
